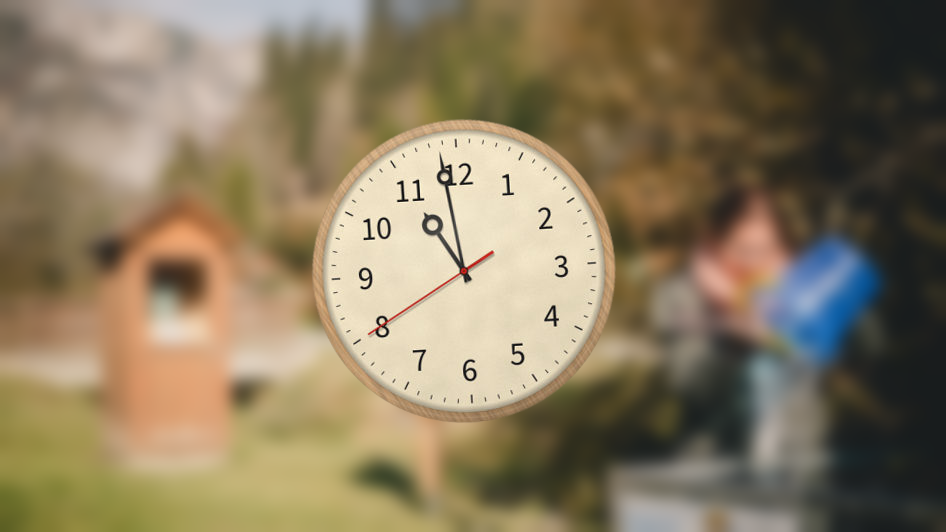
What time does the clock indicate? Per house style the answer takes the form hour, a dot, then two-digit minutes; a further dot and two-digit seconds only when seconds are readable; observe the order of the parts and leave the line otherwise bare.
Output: 10.58.40
